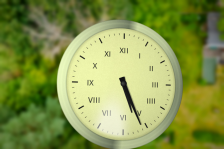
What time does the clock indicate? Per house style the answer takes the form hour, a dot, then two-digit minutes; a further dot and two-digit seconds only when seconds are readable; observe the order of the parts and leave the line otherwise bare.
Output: 5.26
